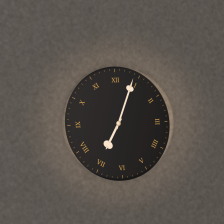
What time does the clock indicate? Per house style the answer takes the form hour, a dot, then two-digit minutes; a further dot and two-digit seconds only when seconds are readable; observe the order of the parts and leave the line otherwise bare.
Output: 7.04
